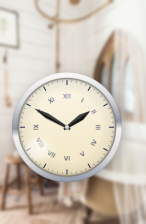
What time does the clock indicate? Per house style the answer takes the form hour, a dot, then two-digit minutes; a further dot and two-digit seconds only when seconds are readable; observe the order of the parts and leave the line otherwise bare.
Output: 1.50
